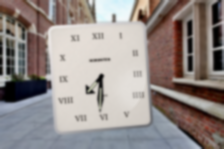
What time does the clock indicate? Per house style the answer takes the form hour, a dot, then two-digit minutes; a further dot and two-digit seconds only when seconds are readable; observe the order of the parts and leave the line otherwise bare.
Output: 7.31
